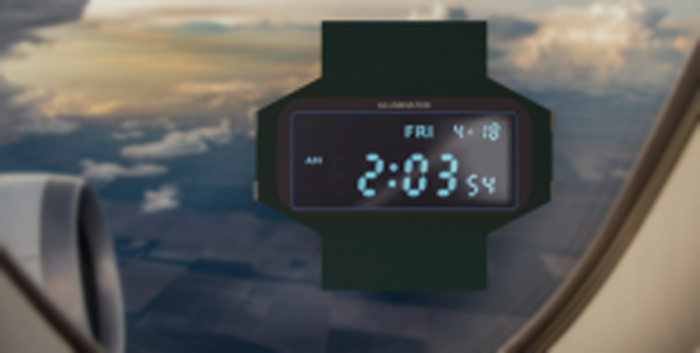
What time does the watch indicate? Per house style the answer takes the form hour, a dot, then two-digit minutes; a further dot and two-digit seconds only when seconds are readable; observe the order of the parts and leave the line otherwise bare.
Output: 2.03.54
